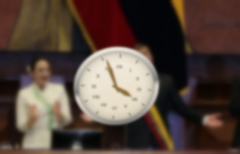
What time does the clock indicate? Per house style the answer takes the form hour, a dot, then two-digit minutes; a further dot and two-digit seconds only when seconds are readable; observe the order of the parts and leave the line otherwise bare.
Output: 3.56
